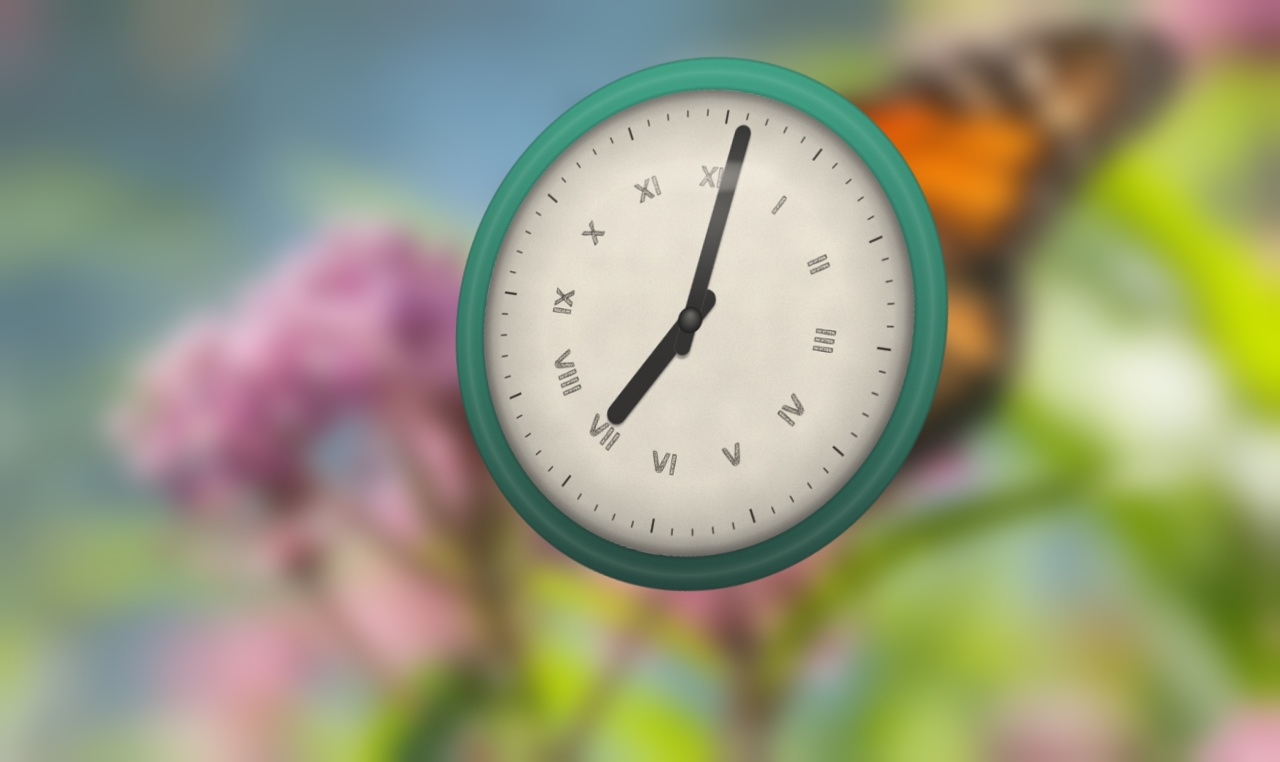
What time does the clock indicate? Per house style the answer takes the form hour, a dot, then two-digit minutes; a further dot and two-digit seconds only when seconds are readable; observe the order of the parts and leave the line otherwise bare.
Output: 7.01
